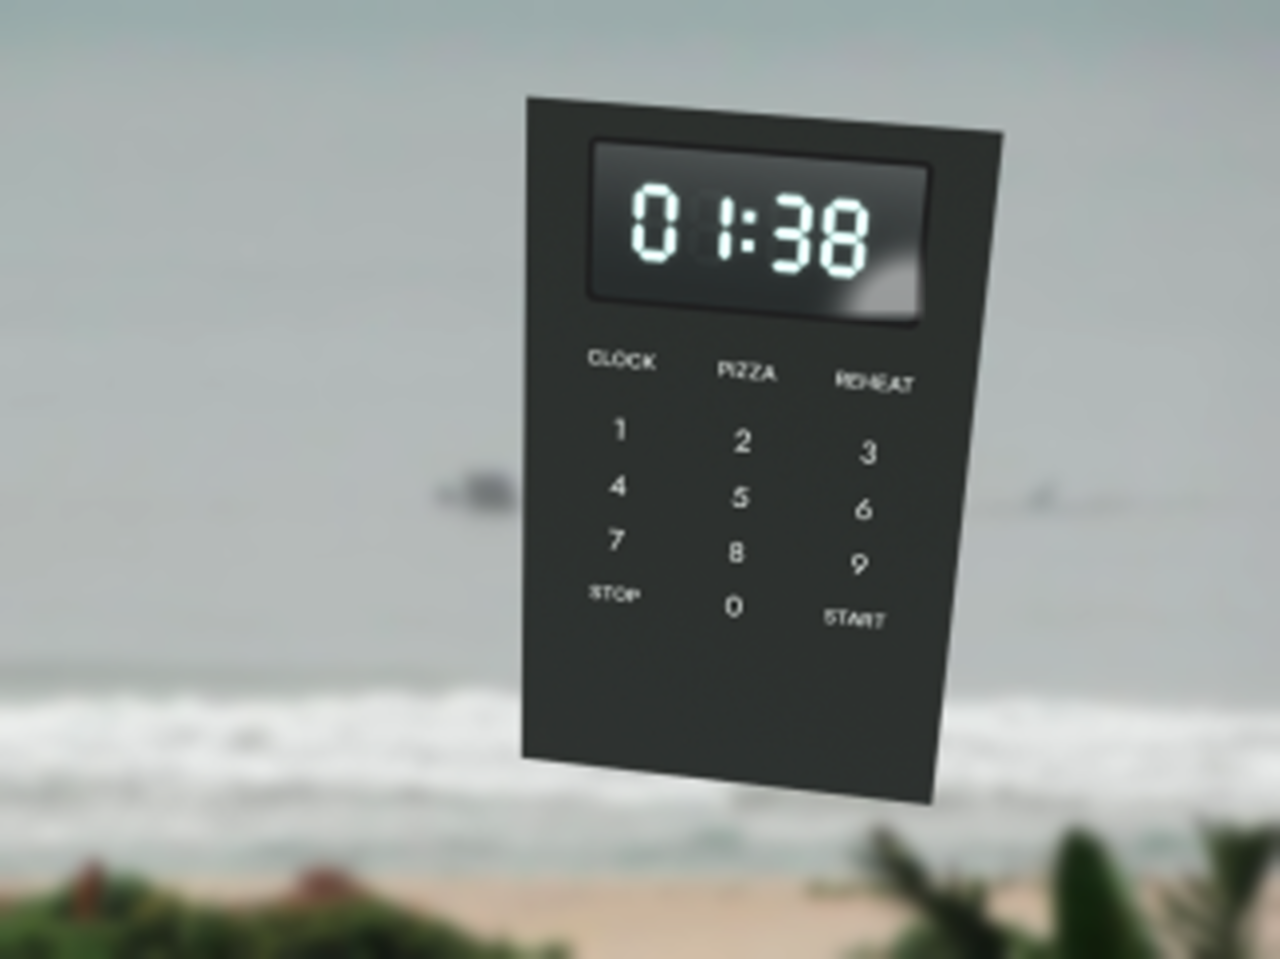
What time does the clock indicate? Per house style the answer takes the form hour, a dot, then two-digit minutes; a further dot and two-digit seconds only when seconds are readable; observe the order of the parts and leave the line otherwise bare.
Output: 1.38
